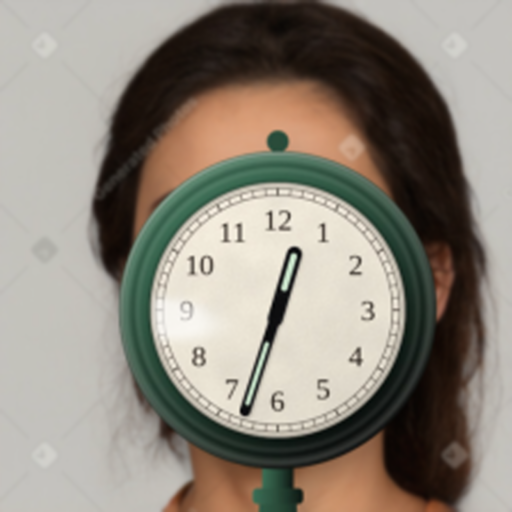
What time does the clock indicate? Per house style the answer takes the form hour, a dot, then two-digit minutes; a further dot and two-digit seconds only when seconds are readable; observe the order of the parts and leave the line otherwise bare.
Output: 12.33
